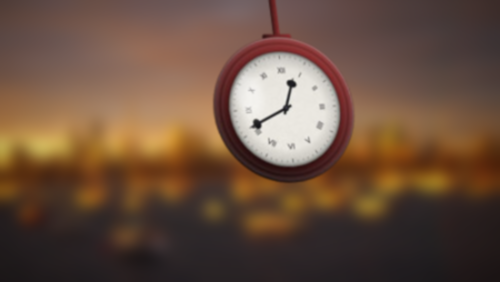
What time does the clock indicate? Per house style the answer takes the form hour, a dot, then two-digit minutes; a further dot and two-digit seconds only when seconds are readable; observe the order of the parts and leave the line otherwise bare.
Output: 12.41
